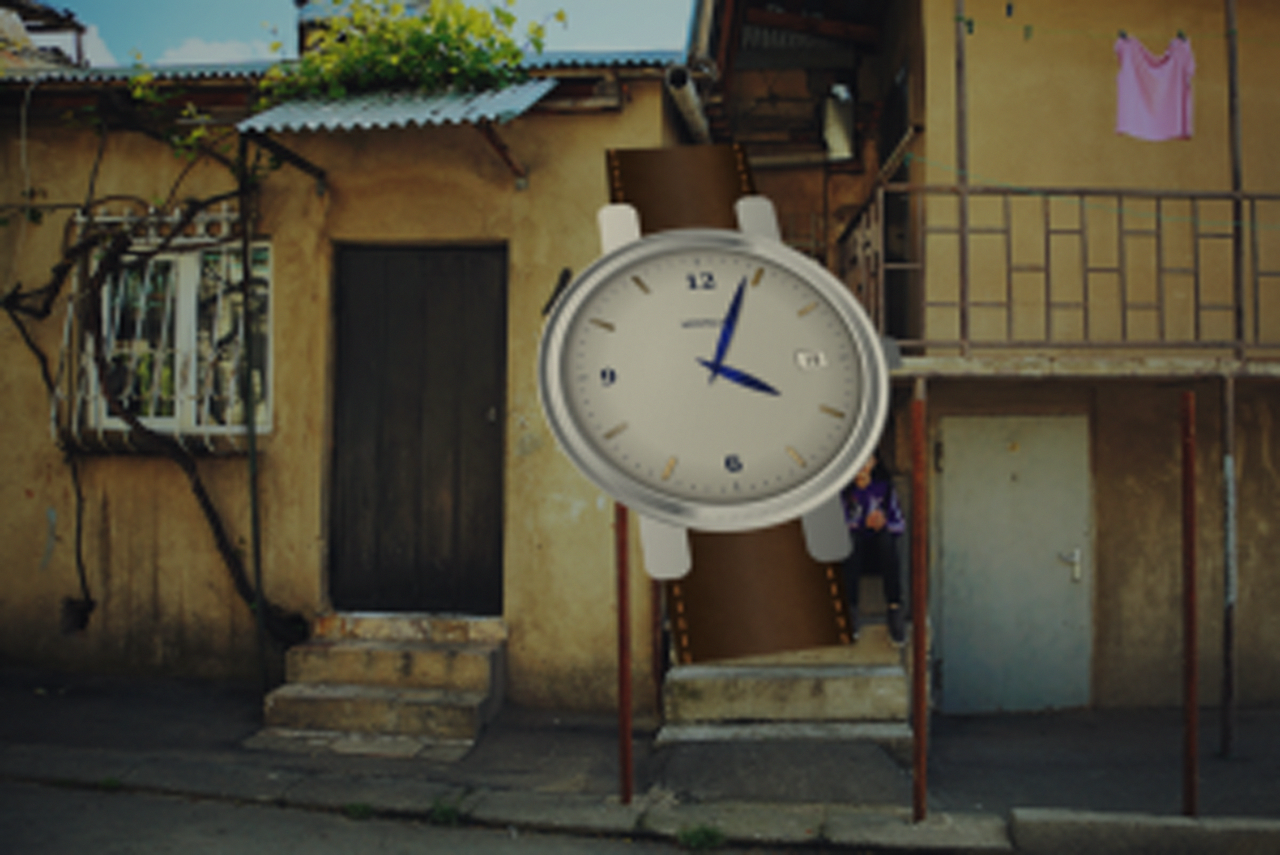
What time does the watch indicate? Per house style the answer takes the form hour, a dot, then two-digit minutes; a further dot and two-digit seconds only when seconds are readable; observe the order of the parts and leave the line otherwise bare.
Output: 4.04
